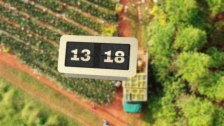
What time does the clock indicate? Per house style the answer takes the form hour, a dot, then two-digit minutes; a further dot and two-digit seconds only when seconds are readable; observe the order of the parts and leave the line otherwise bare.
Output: 13.18
